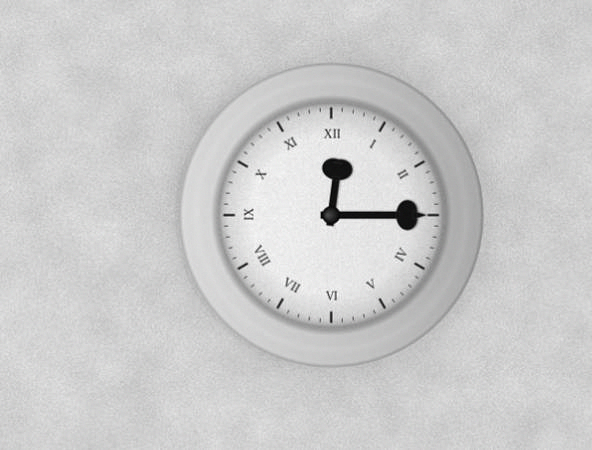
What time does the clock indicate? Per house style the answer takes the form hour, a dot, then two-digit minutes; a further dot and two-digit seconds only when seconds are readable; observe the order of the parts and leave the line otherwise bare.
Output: 12.15
